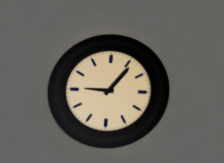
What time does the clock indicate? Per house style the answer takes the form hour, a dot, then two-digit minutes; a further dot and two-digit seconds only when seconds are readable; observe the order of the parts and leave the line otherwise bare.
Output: 9.06
